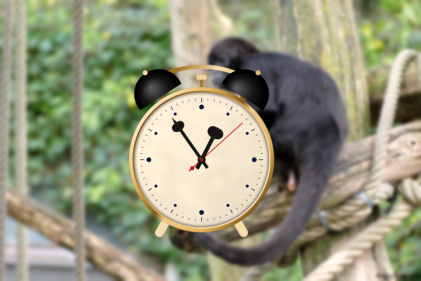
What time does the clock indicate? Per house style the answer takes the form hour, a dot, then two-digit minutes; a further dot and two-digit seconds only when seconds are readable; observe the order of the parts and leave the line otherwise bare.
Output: 12.54.08
